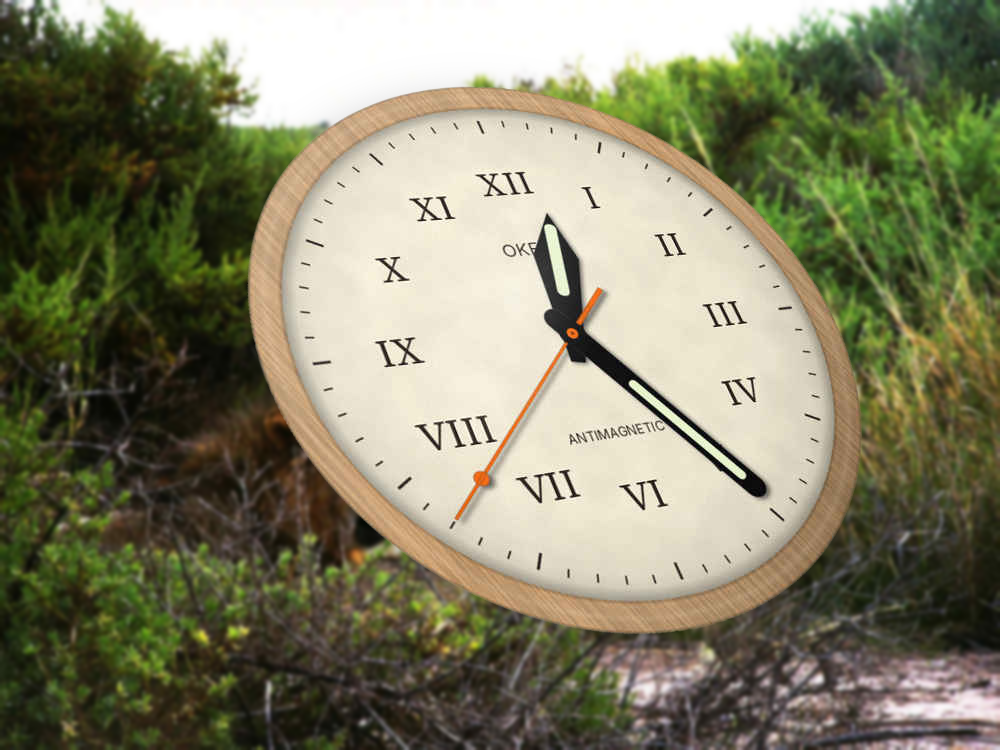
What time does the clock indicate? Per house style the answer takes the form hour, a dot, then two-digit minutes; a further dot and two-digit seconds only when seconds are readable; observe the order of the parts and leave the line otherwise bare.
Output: 12.24.38
